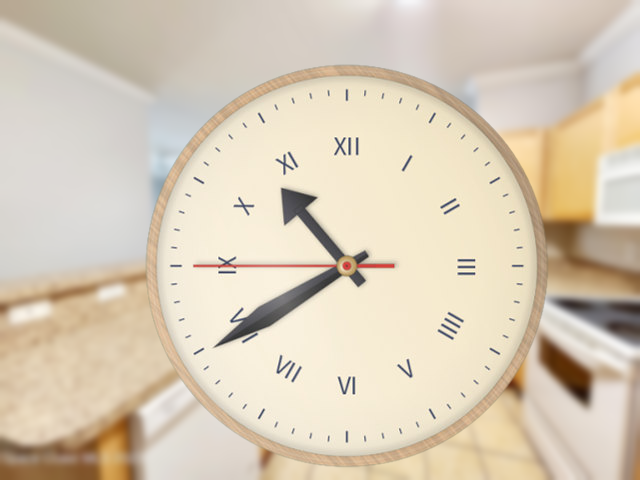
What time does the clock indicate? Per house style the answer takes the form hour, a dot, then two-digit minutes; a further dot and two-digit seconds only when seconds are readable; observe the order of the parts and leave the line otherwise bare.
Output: 10.39.45
